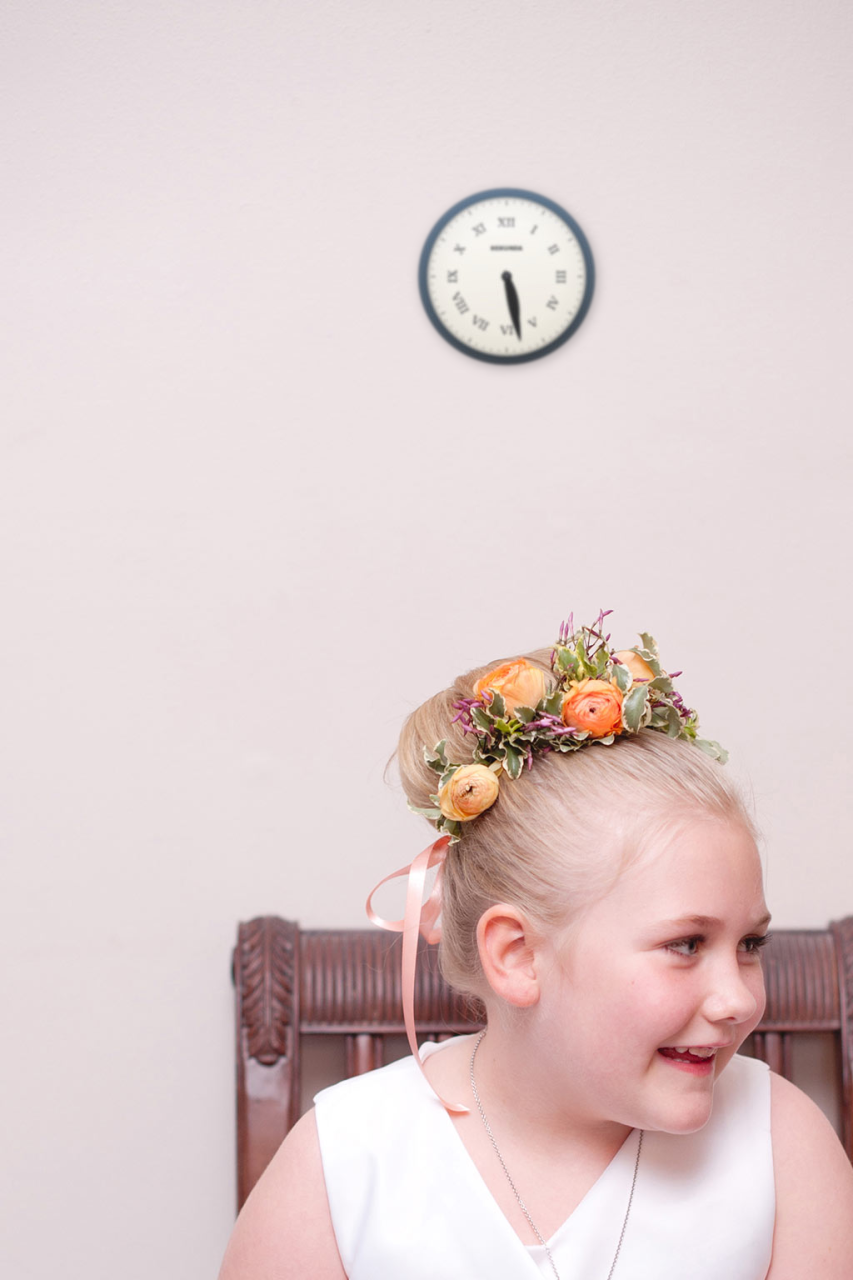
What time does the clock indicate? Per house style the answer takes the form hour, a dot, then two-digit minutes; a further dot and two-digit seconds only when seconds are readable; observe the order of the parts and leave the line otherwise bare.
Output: 5.28
